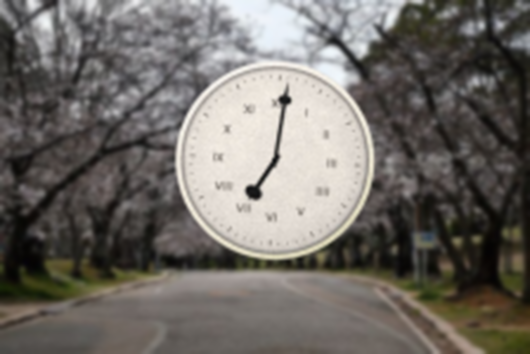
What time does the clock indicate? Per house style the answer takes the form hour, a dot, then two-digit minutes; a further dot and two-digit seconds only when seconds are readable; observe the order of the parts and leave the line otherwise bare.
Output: 7.01
